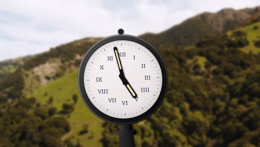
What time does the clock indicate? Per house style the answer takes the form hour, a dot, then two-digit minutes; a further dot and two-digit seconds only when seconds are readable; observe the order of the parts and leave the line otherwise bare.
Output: 4.58
